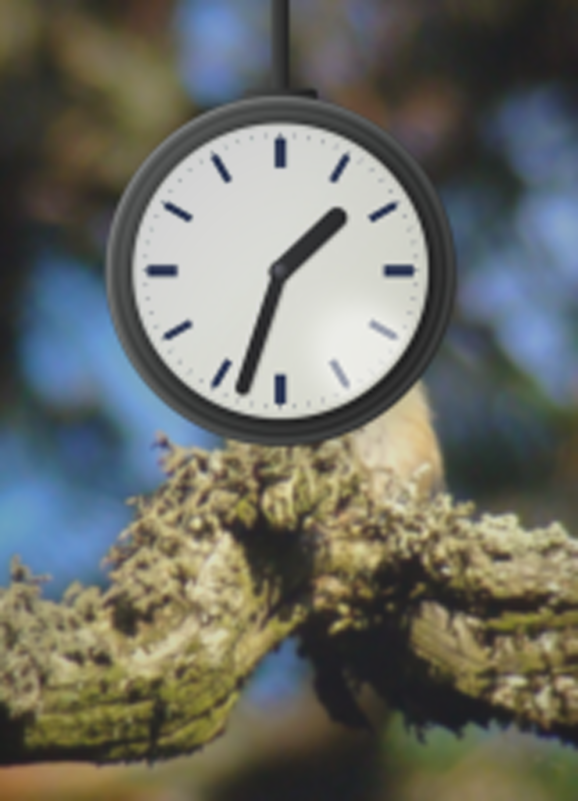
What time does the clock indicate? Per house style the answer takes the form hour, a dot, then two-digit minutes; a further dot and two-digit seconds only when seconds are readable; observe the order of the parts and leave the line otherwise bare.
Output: 1.33
